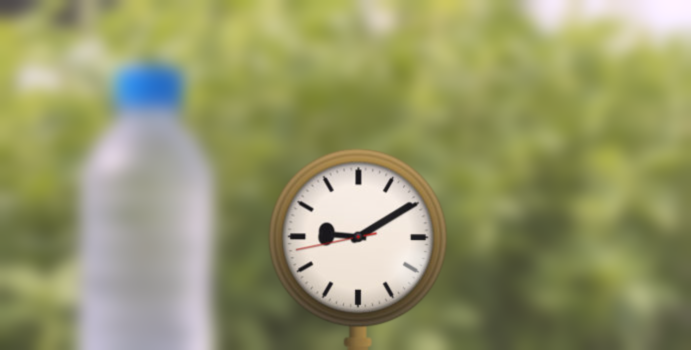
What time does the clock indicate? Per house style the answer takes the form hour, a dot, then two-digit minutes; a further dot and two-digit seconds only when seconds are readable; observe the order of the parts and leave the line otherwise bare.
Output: 9.09.43
